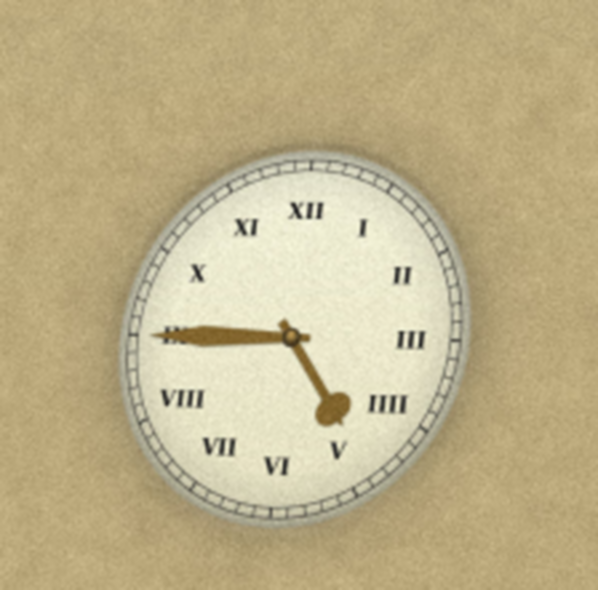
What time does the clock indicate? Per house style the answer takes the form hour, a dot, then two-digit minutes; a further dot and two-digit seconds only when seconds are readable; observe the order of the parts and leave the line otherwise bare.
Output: 4.45
